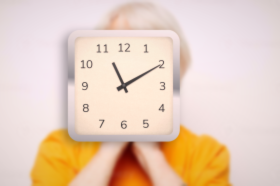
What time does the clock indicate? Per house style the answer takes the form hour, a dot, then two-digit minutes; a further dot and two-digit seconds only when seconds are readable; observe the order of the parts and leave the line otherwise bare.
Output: 11.10
